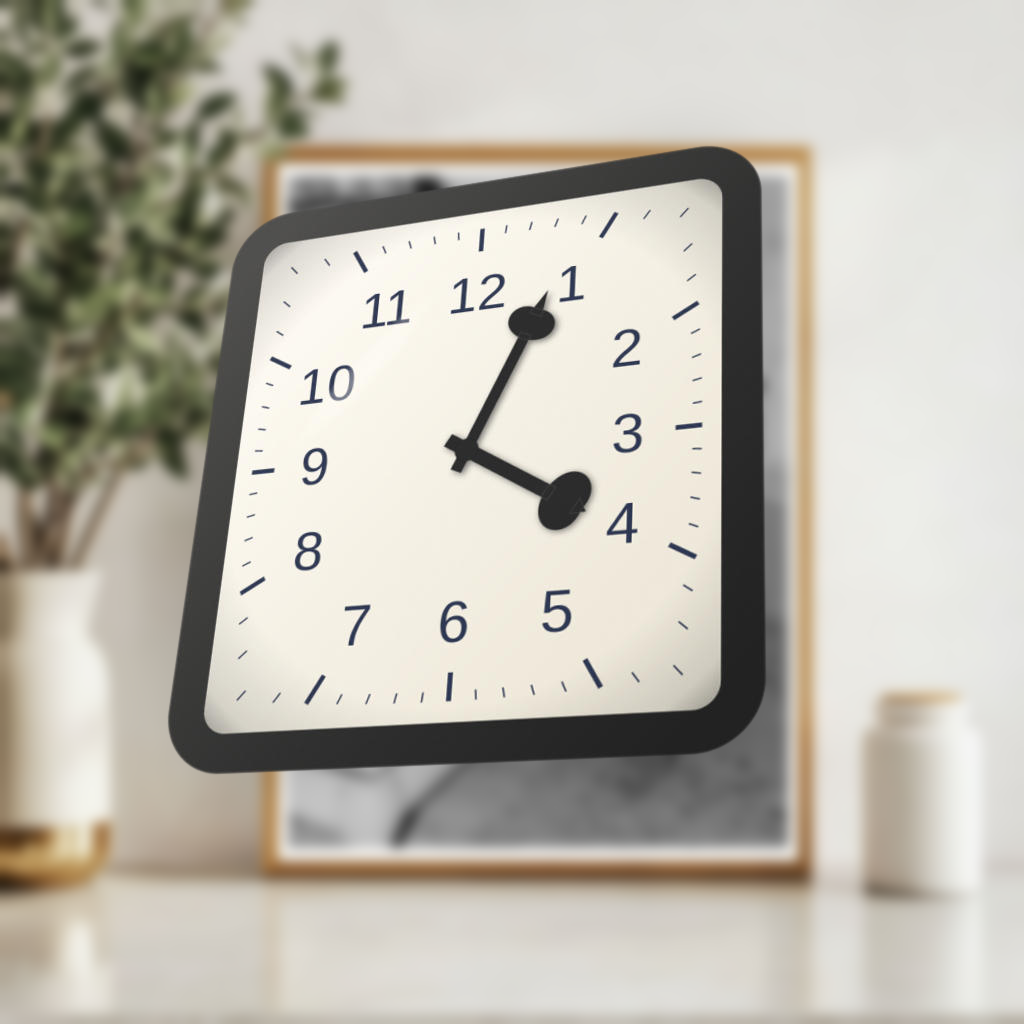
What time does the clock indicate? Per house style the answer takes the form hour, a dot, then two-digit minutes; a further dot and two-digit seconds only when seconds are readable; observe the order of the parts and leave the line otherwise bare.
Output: 4.04
